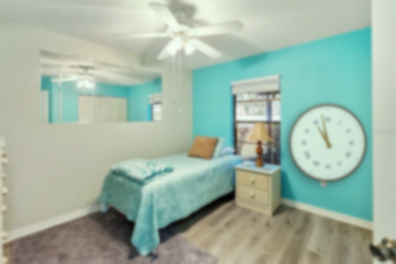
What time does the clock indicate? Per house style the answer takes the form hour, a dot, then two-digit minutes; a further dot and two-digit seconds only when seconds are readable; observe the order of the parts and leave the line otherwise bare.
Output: 10.58
